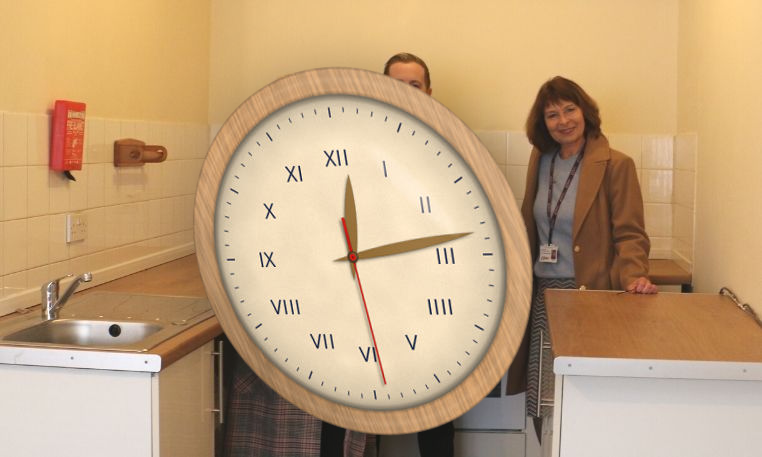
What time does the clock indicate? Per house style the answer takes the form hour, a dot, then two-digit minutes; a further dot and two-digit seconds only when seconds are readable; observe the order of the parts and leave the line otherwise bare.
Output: 12.13.29
